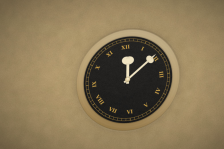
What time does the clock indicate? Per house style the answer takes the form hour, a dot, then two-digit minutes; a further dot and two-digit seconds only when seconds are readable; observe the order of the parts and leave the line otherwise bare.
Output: 12.09
